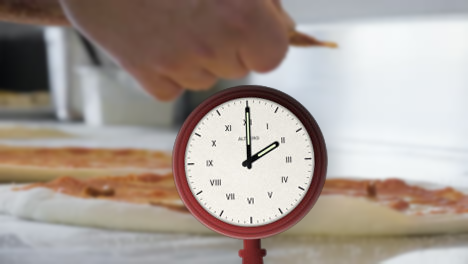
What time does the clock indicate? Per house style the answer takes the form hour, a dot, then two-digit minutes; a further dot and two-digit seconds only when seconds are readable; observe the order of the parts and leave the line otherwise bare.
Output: 2.00
